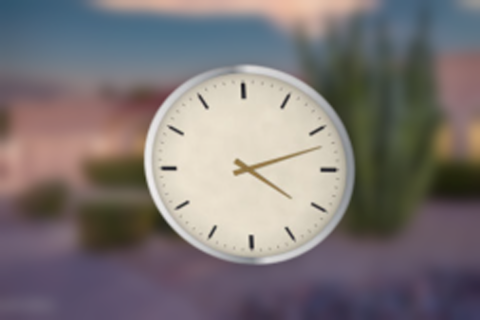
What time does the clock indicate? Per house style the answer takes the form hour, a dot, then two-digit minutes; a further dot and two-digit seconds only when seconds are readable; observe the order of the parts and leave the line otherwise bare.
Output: 4.12
